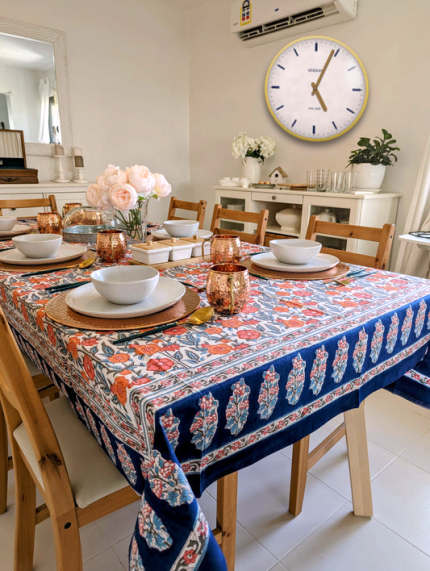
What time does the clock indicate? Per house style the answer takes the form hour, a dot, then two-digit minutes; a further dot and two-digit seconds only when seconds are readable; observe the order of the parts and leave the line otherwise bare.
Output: 5.04
